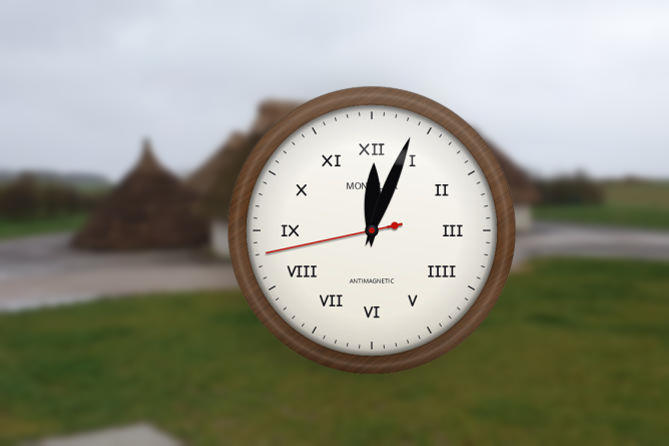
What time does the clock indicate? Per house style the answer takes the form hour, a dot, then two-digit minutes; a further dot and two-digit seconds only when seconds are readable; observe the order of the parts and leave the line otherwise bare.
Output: 12.03.43
